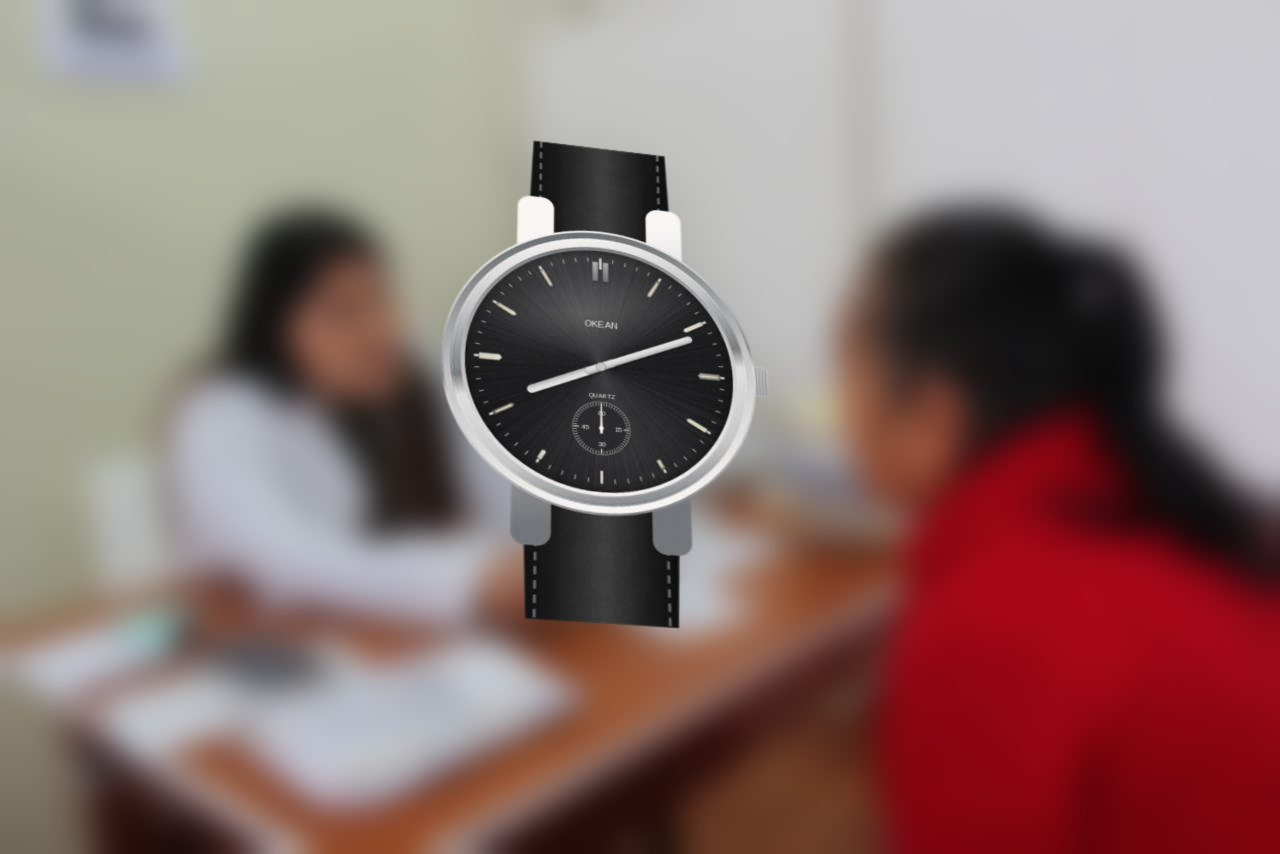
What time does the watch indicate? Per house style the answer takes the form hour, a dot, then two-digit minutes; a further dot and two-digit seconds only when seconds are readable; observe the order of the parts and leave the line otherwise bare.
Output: 8.11
